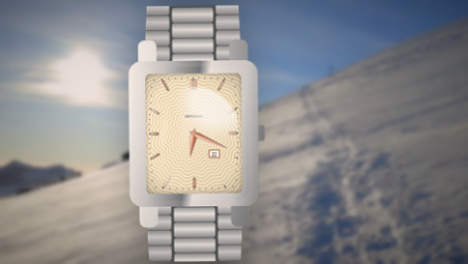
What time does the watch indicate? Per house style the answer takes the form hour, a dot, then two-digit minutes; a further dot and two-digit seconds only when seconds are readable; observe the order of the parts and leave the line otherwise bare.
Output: 6.19
